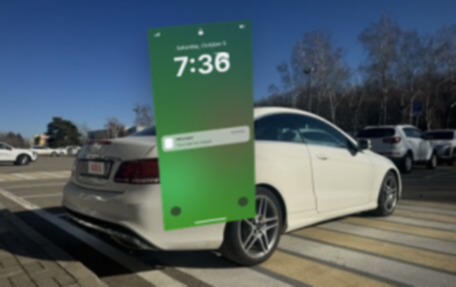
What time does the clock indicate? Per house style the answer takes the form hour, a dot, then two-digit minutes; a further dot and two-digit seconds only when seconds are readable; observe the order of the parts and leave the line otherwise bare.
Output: 7.36
